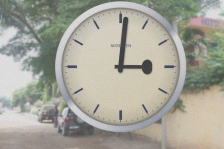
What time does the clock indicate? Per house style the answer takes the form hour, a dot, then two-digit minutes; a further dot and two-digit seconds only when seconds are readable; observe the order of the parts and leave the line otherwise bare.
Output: 3.01
